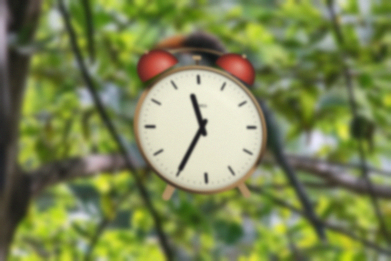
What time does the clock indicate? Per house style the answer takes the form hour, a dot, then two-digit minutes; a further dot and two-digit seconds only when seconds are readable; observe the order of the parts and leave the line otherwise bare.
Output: 11.35
